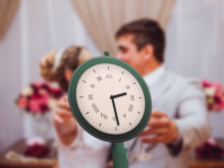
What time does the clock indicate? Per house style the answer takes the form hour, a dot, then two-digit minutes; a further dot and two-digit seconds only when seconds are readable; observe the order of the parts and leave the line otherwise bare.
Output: 2.29
